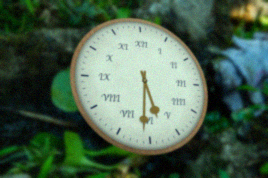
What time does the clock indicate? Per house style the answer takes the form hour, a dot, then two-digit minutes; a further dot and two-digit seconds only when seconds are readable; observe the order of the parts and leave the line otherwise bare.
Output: 5.31
